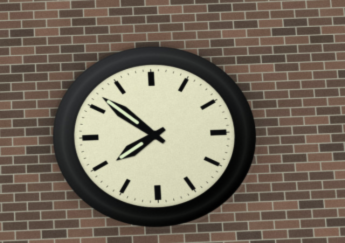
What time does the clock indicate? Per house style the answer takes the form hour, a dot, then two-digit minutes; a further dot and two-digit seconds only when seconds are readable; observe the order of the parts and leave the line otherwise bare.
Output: 7.52
